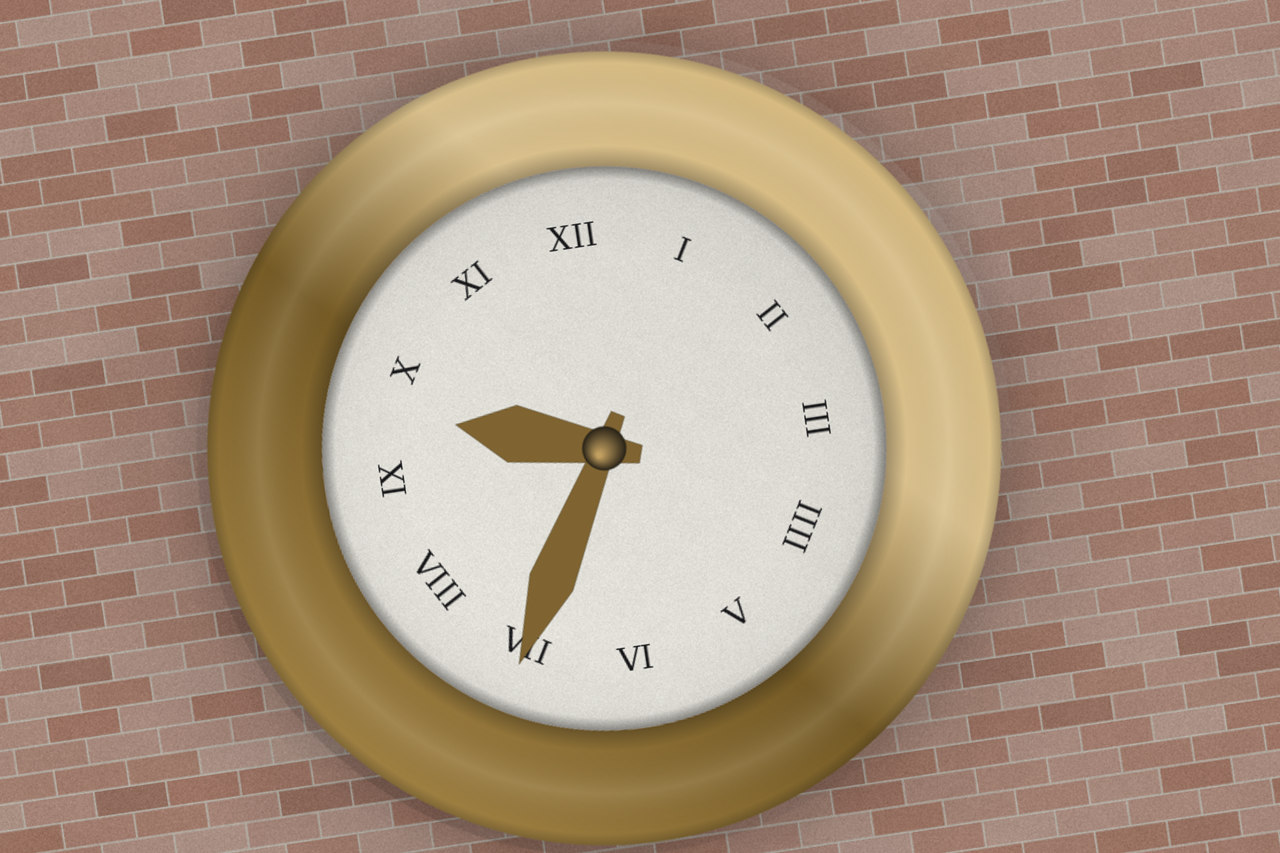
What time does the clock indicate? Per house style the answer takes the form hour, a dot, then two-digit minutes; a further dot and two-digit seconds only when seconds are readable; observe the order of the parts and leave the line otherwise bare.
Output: 9.35
